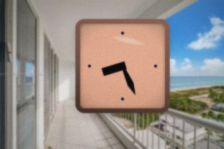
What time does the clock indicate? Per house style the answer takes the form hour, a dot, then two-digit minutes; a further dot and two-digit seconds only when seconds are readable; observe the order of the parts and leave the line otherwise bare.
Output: 8.26
